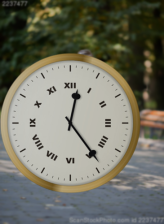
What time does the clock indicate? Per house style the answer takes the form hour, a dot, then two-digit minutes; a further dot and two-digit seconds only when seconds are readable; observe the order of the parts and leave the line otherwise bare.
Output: 12.24
